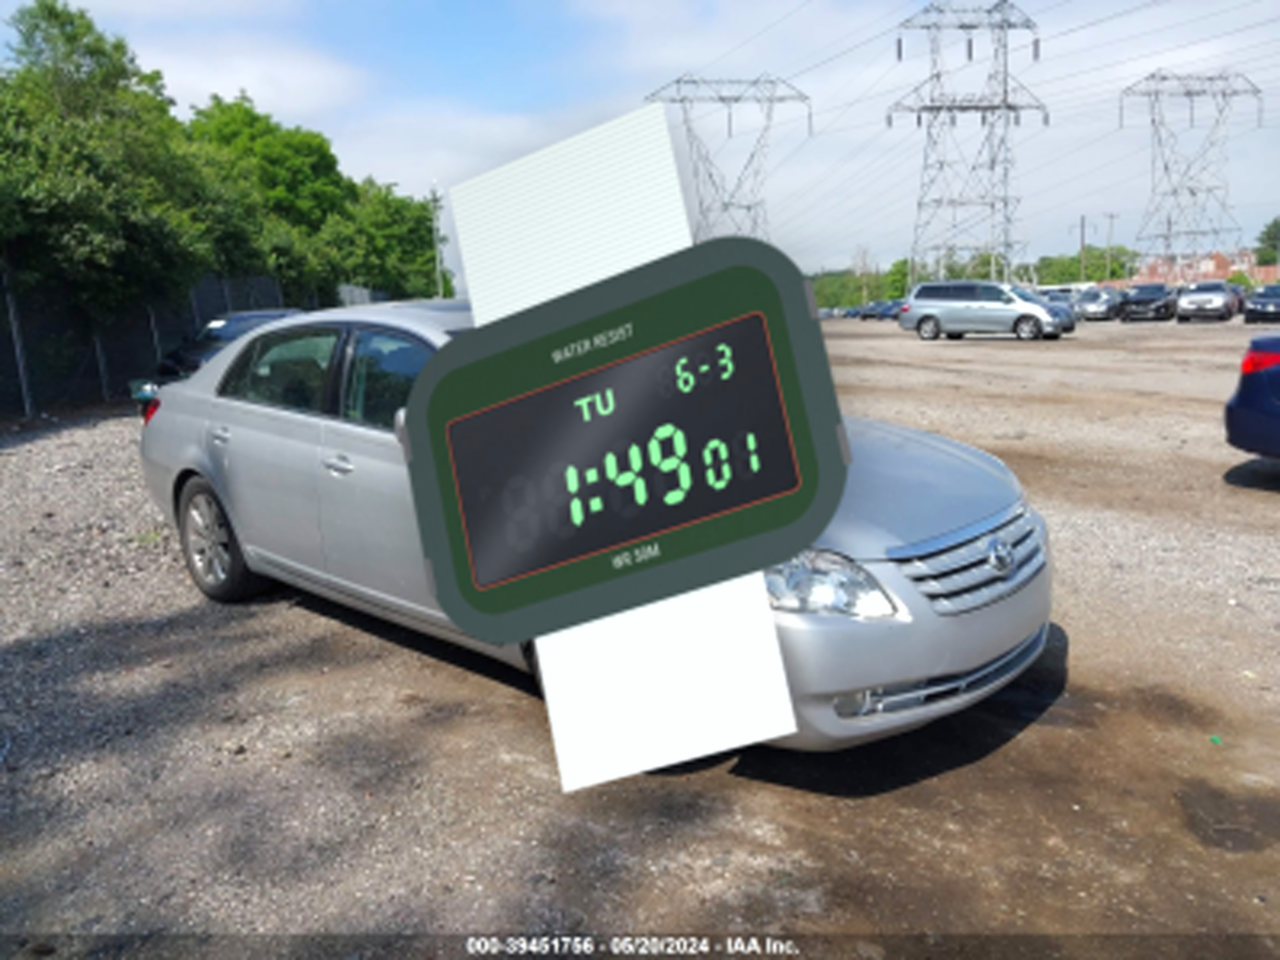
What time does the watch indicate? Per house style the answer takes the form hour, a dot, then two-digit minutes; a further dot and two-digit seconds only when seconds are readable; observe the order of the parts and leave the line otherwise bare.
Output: 1.49.01
